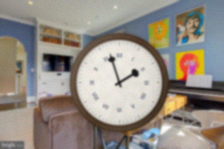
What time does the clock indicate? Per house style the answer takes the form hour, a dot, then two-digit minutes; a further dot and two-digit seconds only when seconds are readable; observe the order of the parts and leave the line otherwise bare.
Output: 1.57
